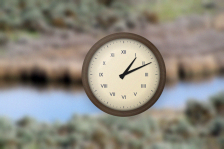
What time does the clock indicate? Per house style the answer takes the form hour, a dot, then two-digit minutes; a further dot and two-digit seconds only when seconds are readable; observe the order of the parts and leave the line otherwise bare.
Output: 1.11
